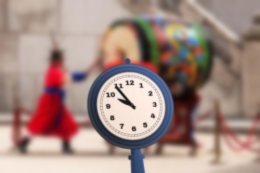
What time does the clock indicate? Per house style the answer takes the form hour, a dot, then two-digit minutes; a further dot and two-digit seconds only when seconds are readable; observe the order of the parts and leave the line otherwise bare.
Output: 9.54
